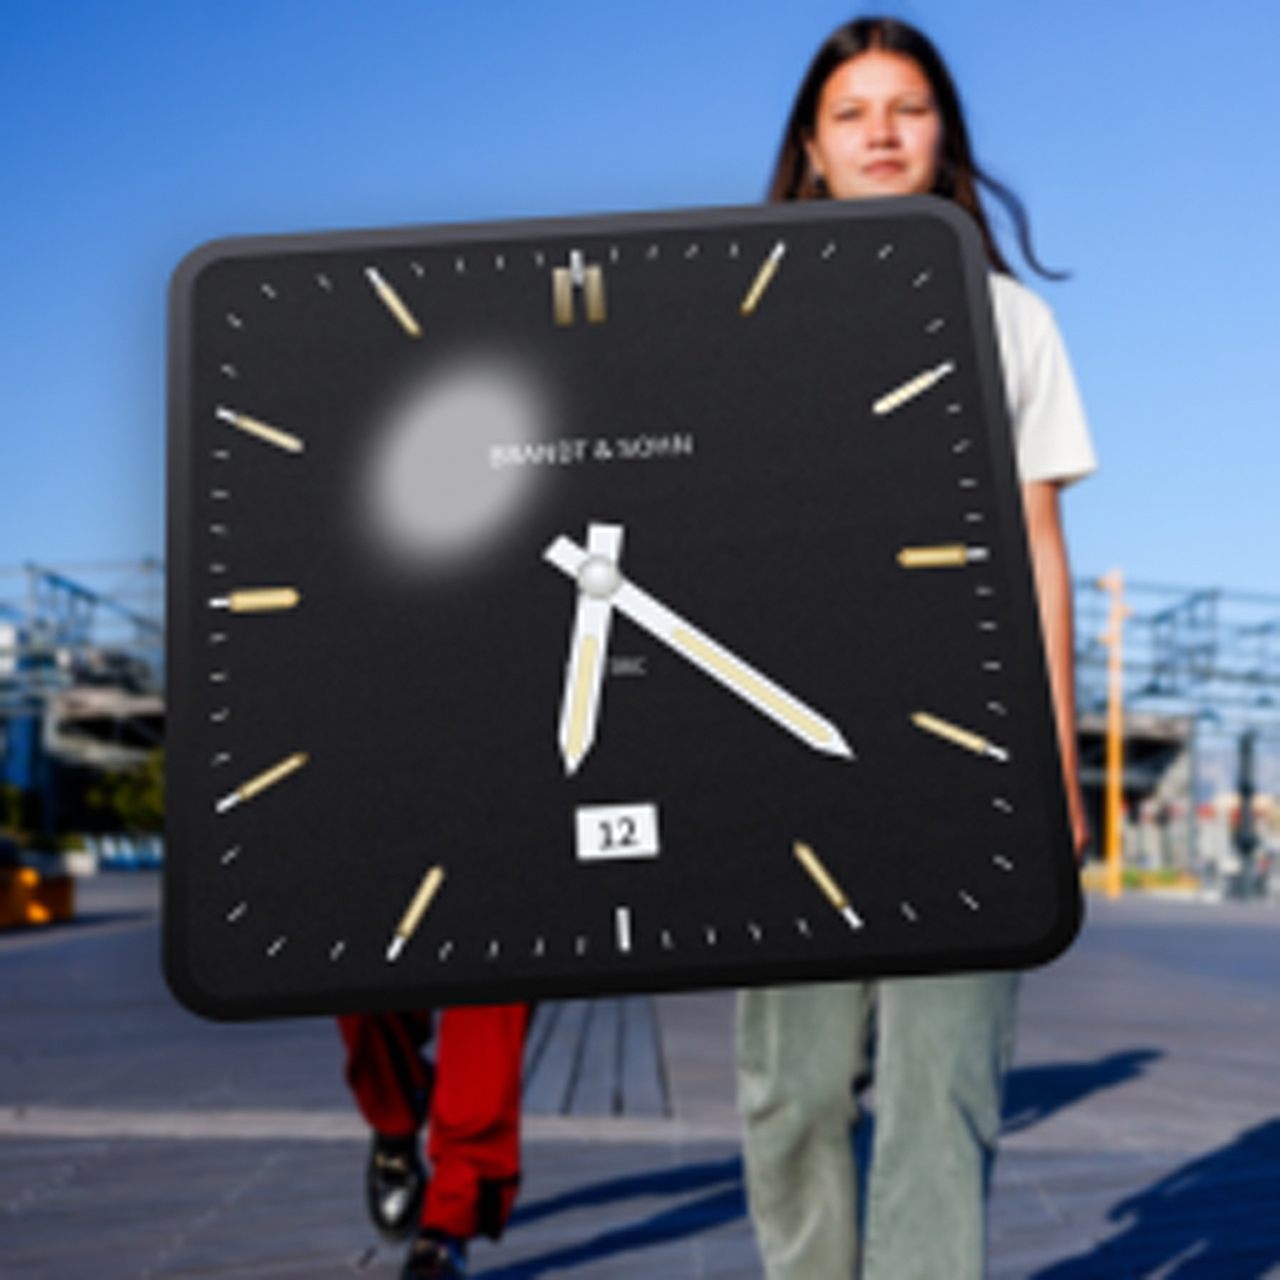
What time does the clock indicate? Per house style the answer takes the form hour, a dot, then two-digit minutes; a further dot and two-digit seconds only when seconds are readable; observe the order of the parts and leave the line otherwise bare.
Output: 6.22
